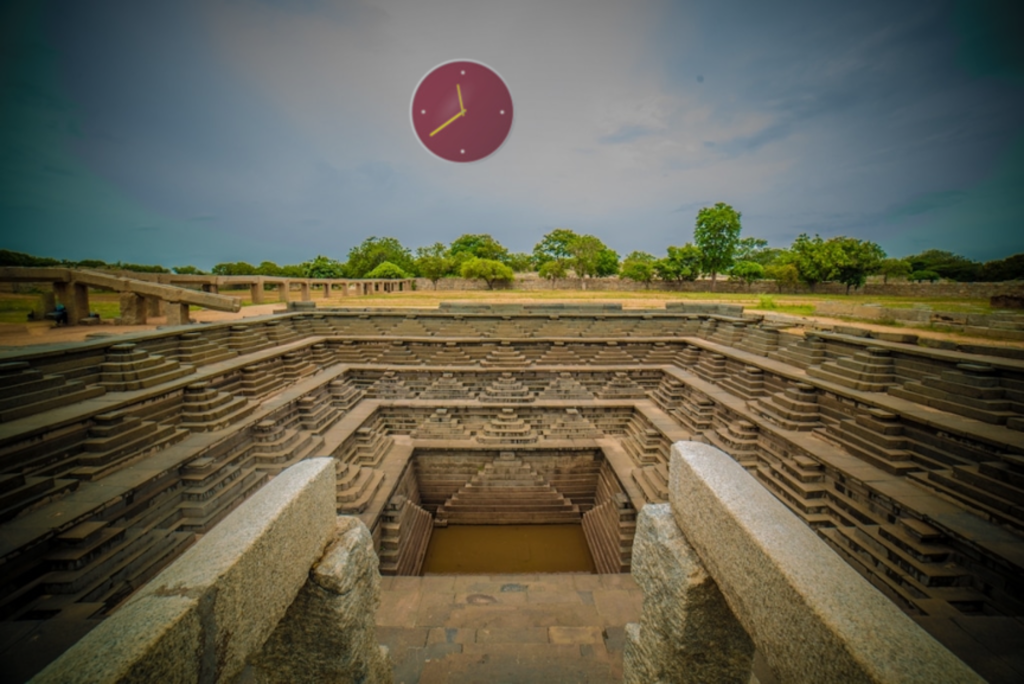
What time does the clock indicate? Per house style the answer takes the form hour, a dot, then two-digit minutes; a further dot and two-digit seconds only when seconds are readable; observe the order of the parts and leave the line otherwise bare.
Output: 11.39
